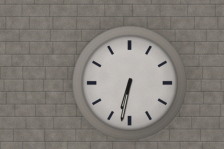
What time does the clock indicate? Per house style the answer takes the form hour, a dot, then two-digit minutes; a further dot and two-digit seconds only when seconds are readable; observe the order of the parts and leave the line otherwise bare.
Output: 6.32
